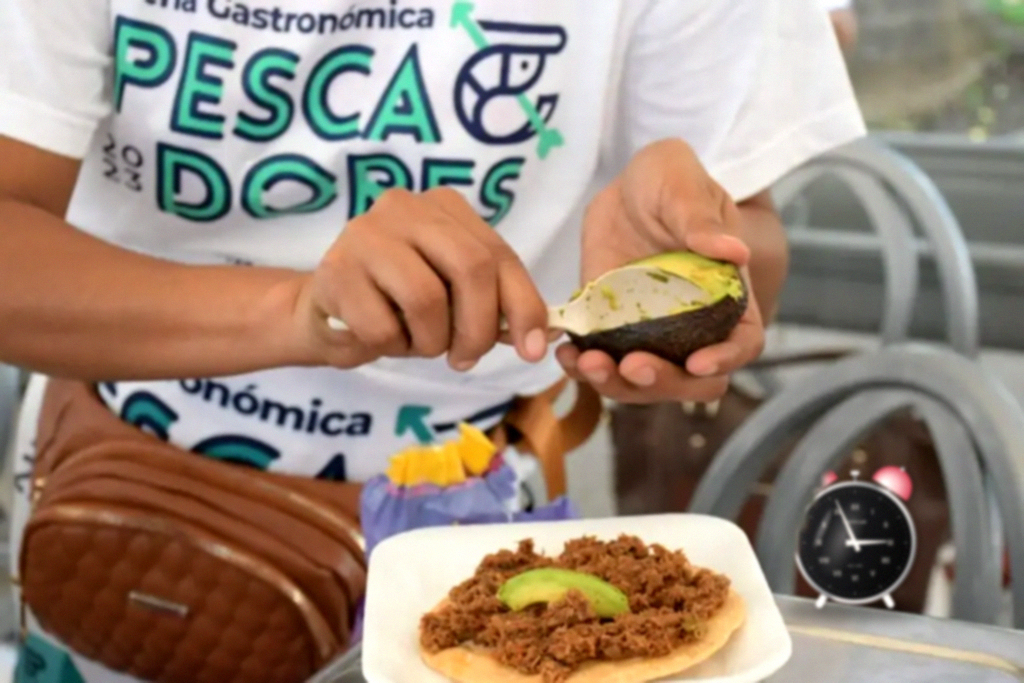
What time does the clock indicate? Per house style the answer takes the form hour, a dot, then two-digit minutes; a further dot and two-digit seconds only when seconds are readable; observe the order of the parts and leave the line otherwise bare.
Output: 2.56
